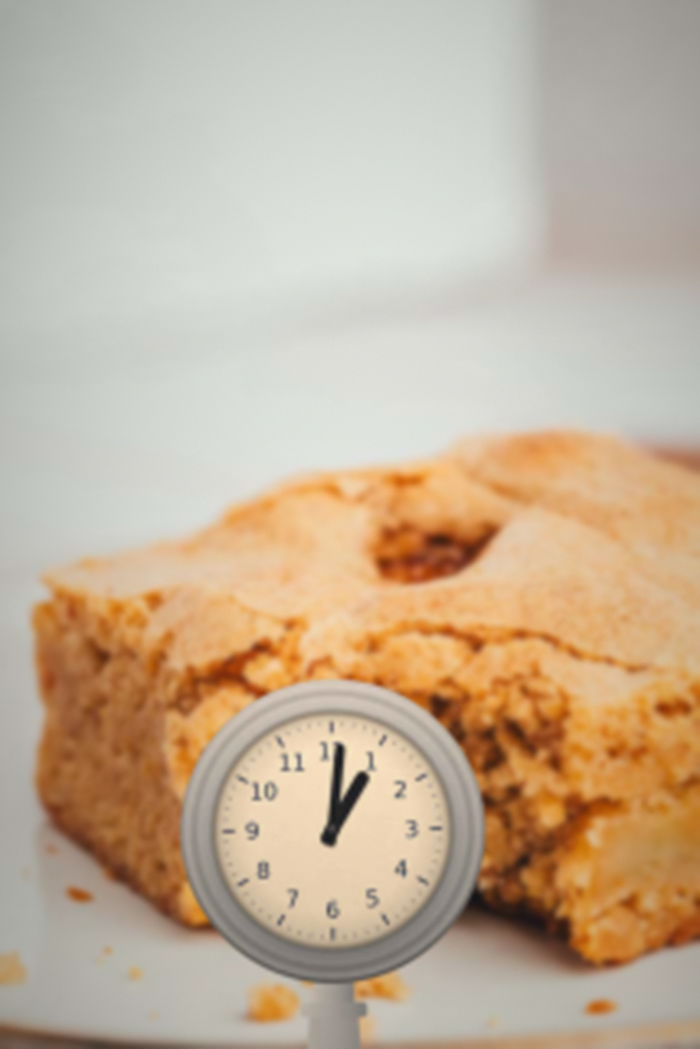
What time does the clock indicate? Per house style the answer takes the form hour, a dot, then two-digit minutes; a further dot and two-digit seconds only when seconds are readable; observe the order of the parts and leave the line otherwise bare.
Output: 1.01
